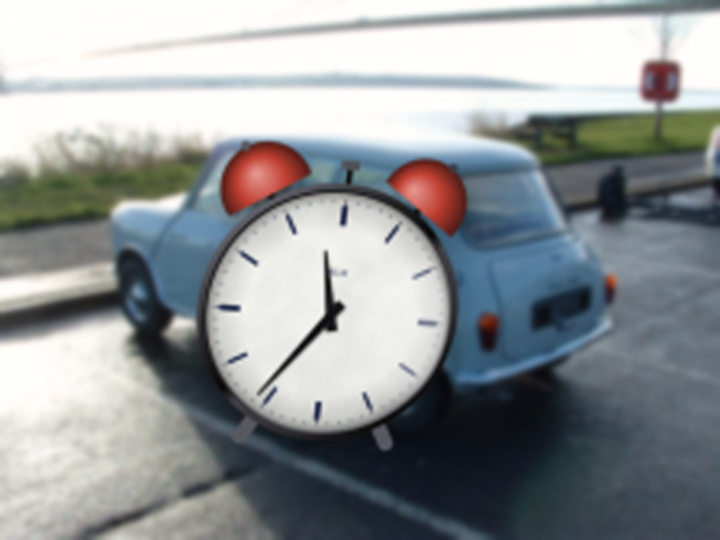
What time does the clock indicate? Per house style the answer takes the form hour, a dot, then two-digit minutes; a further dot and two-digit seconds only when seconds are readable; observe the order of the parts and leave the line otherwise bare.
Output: 11.36
